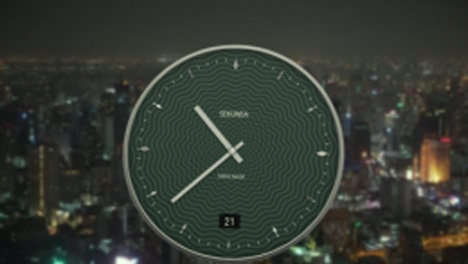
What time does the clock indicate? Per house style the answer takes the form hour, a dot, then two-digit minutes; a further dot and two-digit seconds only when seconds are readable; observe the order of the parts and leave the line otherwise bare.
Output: 10.38
